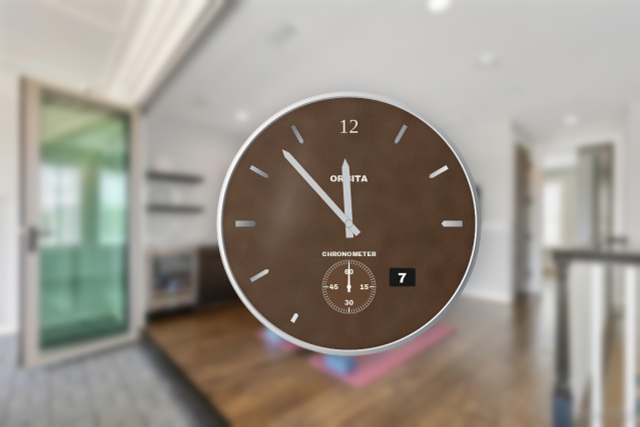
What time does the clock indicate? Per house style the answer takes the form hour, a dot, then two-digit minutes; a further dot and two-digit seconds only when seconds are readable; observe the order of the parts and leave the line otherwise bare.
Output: 11.53
